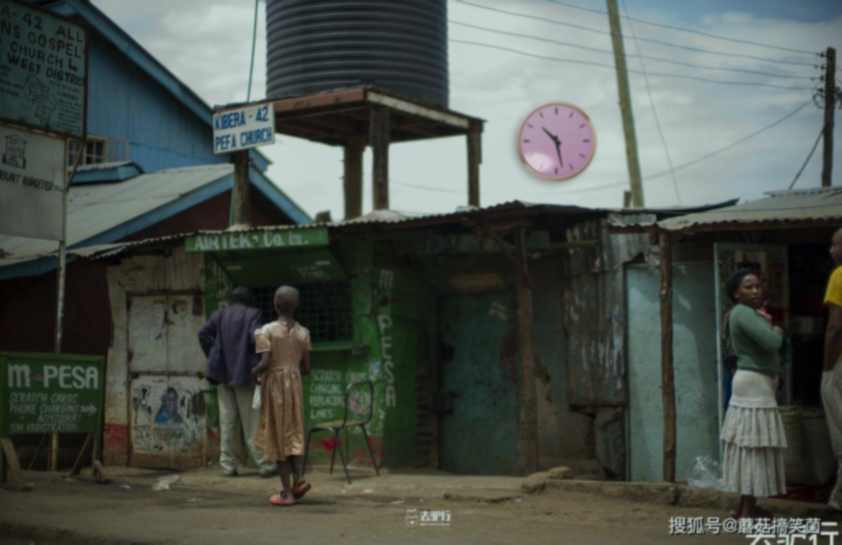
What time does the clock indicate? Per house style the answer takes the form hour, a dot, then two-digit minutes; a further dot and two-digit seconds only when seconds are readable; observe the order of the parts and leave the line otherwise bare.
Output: 10.28
